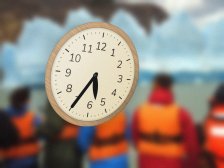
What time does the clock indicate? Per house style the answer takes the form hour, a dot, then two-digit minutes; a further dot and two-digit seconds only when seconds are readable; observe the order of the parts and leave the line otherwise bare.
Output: 5.35
